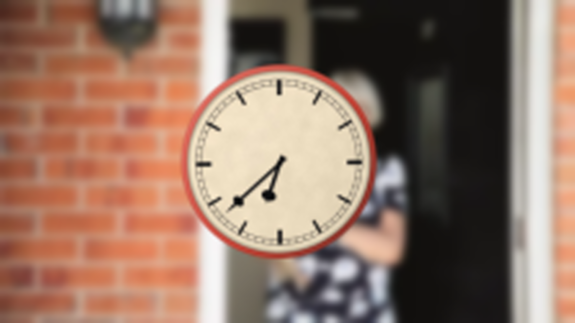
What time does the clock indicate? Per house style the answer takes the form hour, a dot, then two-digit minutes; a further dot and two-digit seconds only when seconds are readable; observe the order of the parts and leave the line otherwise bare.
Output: 6.38
